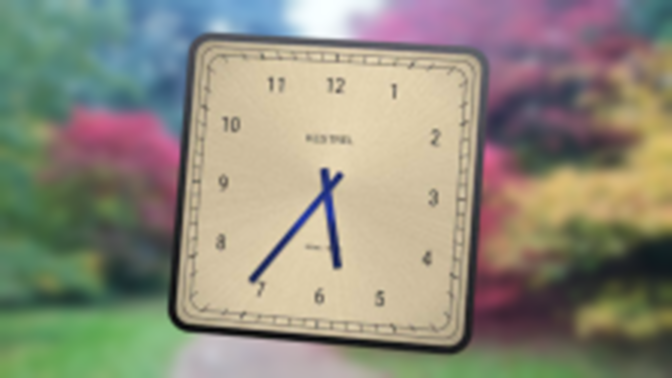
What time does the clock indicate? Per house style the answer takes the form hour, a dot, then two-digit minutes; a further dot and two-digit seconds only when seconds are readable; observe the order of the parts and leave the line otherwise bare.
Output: 5.36
